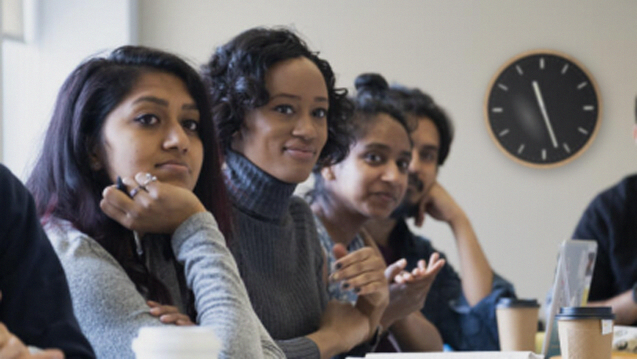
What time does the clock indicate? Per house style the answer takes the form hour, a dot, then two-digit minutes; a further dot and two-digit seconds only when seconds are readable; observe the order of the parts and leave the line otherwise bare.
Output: 11.27
